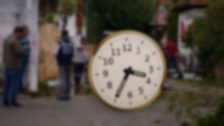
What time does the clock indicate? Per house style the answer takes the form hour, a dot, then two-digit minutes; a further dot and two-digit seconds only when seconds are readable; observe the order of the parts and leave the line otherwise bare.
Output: 3.35
